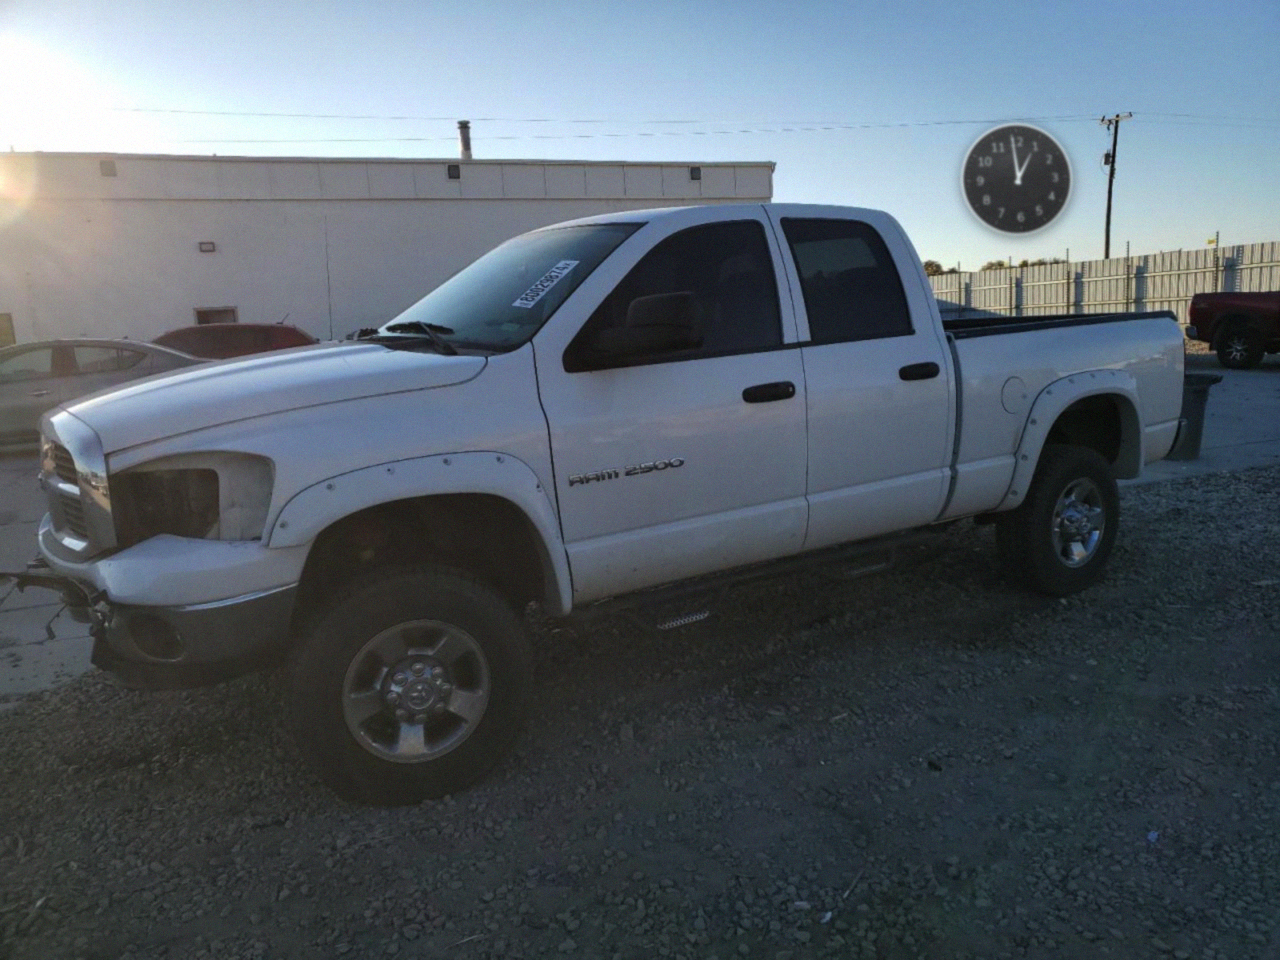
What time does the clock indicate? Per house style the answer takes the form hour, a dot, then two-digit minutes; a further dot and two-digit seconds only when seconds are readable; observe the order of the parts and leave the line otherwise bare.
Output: 12.59
